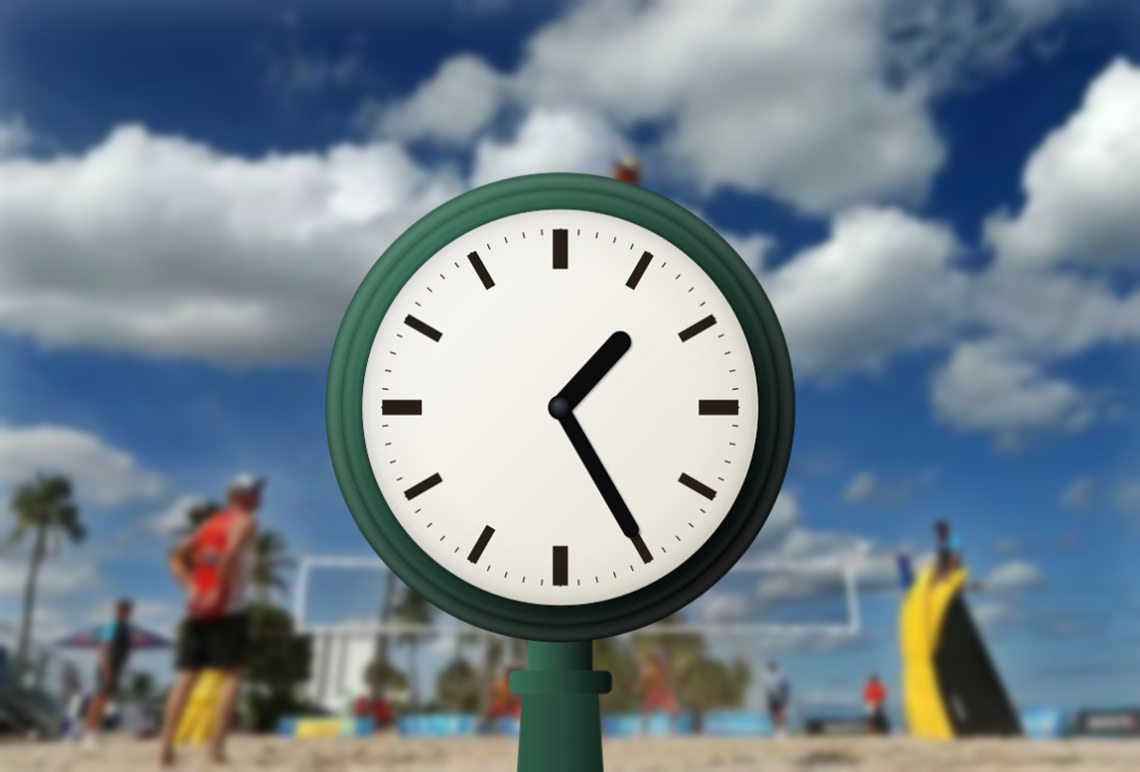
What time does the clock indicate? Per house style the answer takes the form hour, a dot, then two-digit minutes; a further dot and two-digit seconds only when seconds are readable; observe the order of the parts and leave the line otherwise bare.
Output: 1.25
